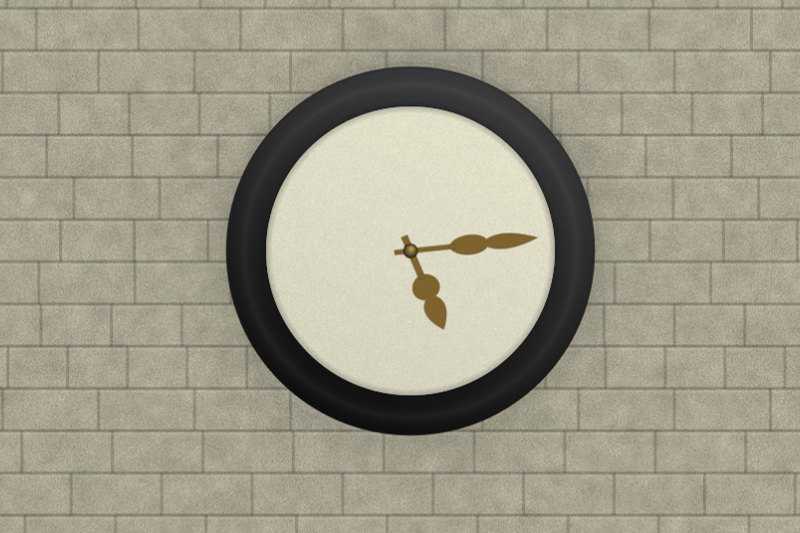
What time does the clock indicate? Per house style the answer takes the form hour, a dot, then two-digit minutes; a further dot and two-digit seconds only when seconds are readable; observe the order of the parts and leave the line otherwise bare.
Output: 5.14
